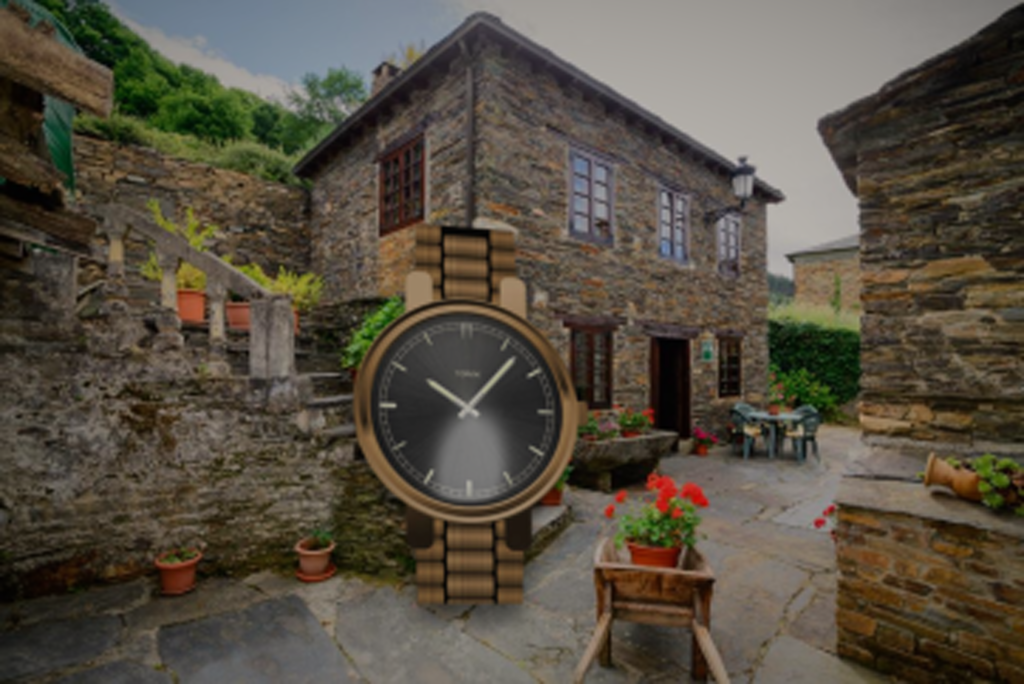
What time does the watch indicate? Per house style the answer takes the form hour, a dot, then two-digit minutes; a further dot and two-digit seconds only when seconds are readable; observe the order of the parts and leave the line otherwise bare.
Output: 10.07
